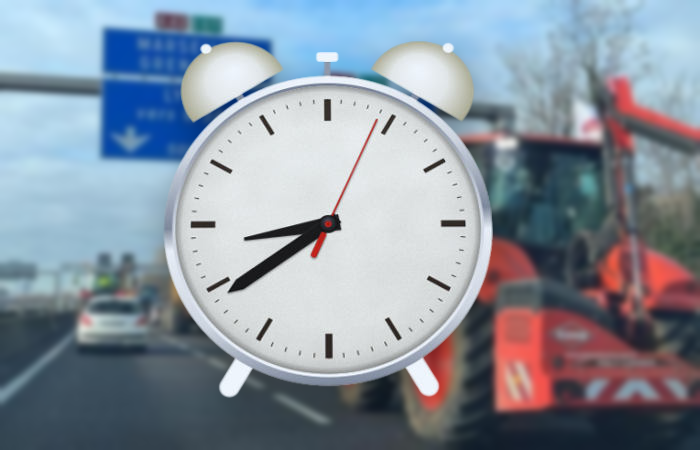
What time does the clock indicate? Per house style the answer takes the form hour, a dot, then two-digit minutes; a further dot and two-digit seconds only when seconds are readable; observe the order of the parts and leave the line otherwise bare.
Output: 8.39.04
